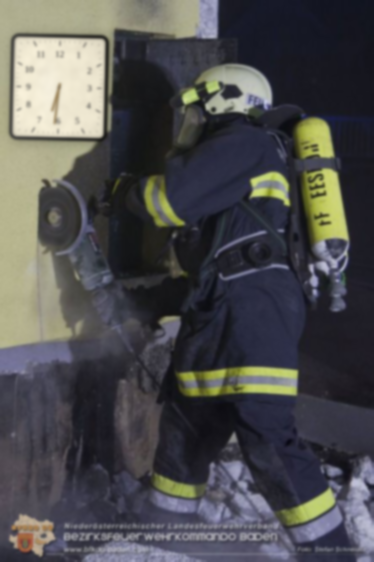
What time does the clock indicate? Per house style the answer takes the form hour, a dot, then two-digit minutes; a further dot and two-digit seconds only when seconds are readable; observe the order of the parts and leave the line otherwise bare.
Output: 6.31
